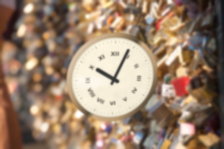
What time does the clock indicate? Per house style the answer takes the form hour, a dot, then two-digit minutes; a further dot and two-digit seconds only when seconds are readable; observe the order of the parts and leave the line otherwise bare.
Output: 10.04
